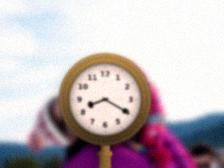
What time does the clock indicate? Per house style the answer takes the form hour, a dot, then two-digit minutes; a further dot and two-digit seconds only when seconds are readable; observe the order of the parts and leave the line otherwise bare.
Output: 8.20
